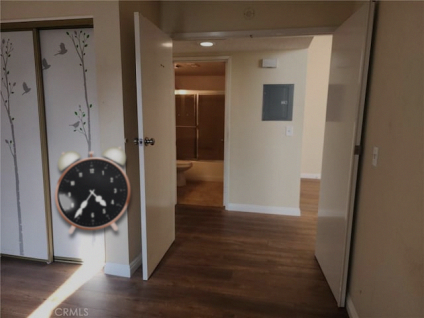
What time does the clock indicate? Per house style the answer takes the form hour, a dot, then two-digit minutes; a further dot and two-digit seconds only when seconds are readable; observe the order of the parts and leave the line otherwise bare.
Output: 4.36
